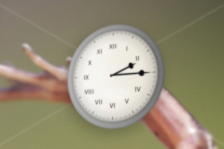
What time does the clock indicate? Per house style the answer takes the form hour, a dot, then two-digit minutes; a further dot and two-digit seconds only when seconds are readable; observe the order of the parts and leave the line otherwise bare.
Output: 2.15
